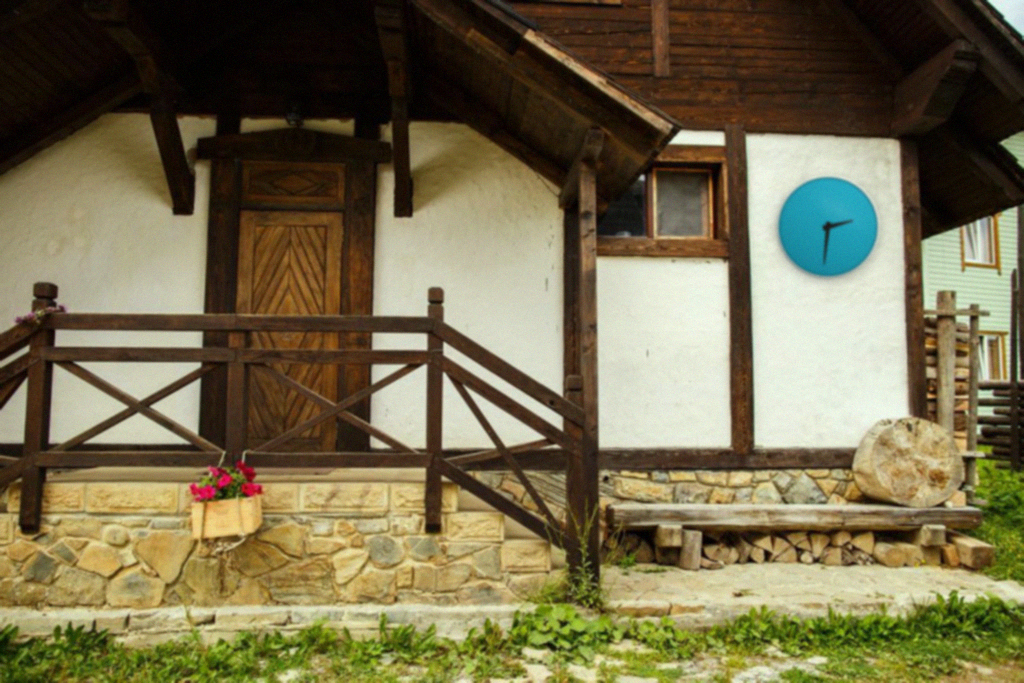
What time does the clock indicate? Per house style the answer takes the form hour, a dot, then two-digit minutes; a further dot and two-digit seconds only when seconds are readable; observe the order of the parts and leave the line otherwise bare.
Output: 2.31
